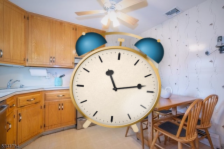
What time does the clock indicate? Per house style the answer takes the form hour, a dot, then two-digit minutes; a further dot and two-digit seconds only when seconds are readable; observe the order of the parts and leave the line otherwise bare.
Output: 11.13
